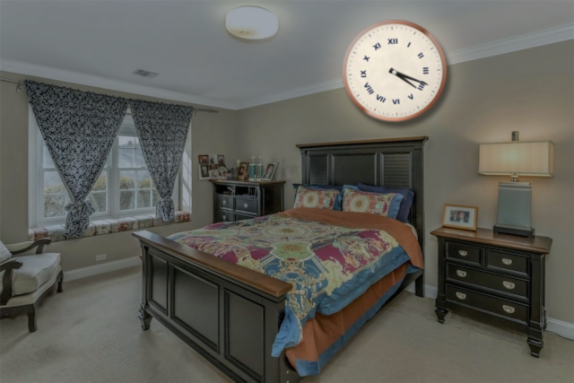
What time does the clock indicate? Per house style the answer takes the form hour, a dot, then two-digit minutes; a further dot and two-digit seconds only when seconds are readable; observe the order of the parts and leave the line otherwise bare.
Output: 4.19
